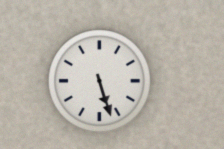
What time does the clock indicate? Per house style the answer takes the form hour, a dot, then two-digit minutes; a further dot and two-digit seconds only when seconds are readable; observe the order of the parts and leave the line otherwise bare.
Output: 5.27
